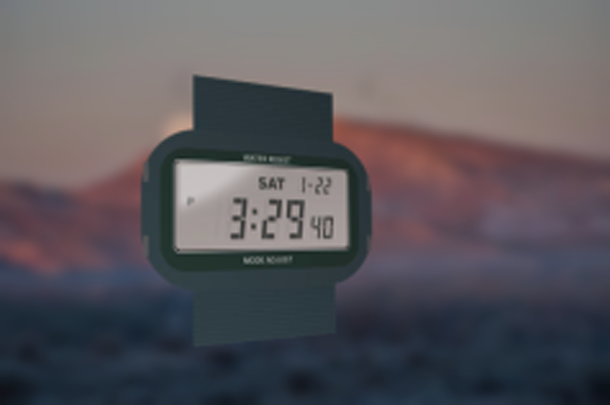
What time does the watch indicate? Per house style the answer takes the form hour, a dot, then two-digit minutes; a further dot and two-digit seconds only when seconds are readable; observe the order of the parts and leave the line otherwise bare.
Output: 3.29.40
